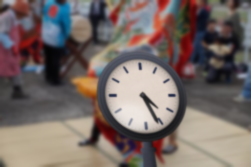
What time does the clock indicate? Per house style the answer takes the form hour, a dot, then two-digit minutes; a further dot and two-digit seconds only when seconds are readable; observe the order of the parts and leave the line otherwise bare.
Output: 4.26
